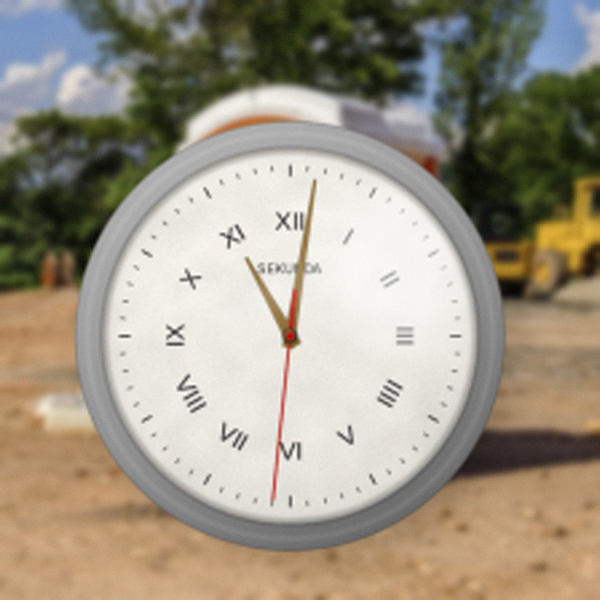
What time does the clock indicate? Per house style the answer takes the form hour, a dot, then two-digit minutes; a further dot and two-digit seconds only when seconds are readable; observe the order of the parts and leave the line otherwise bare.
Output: 11.01.31
